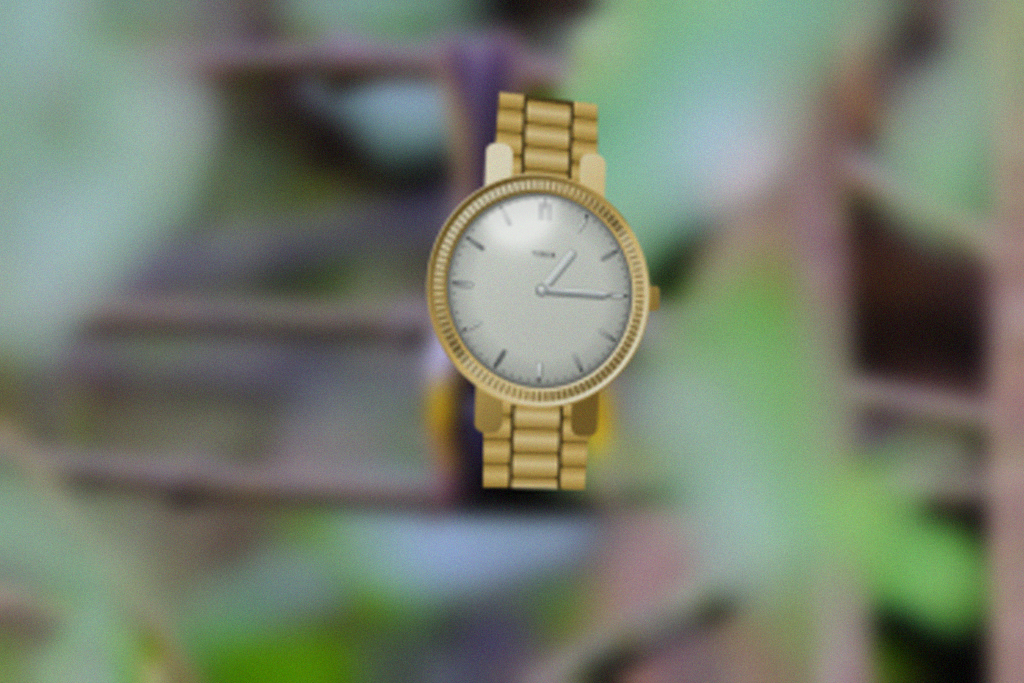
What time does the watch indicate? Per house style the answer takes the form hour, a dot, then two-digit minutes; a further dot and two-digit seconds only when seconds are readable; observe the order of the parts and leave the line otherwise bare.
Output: 1.15
